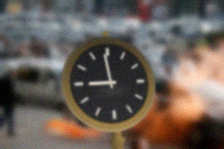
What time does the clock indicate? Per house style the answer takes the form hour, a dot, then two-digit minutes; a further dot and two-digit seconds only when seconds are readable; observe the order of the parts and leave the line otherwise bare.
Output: 8.59
